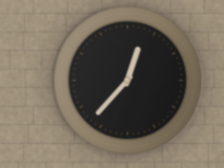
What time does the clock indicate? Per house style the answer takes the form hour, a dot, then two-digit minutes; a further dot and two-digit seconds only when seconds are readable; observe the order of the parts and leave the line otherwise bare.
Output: 12.37
